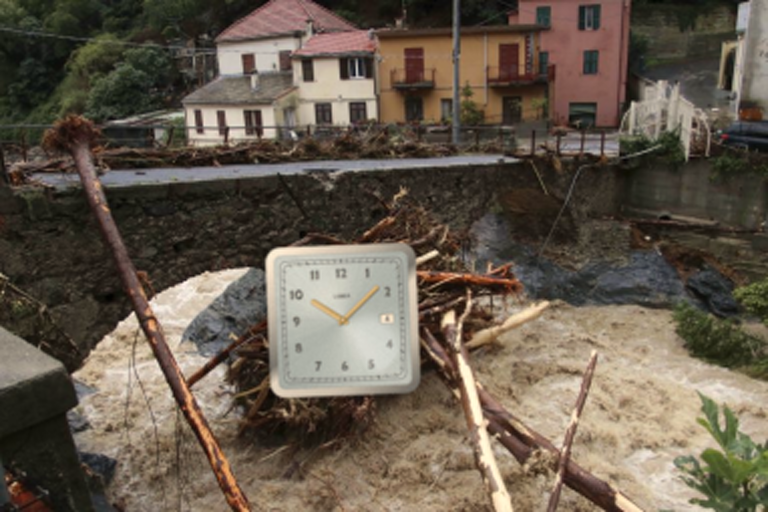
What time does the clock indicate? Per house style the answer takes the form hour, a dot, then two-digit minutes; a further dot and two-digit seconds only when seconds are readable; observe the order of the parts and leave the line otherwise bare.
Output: 10.08
